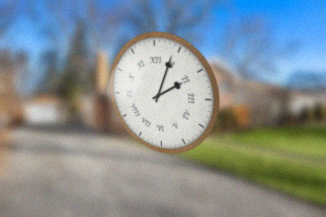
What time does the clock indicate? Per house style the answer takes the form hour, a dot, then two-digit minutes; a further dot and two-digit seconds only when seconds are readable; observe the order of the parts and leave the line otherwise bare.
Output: 2.04
